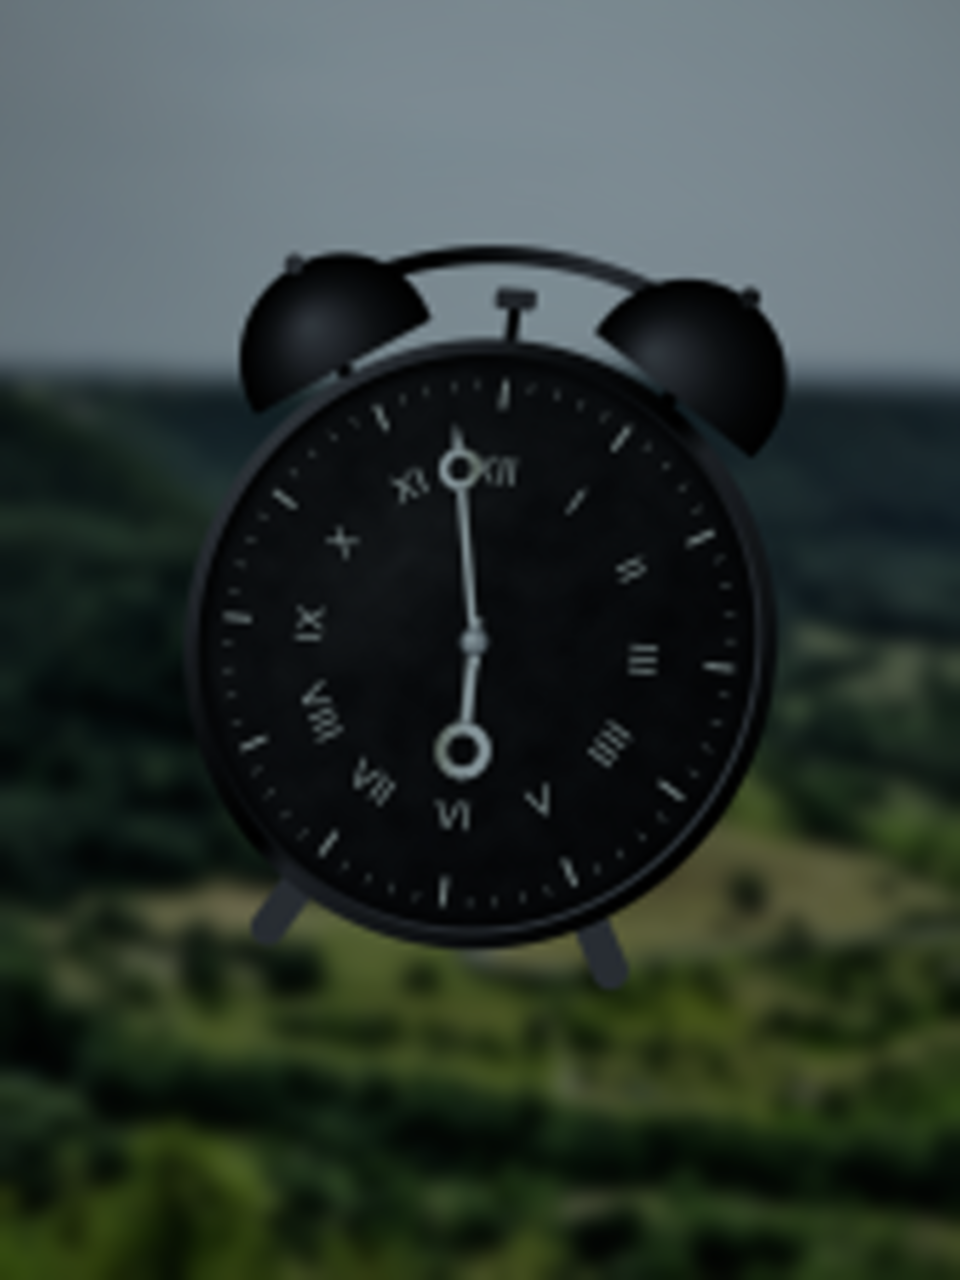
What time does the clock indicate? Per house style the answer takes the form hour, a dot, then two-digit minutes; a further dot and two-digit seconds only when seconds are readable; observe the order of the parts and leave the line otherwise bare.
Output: 5.58
